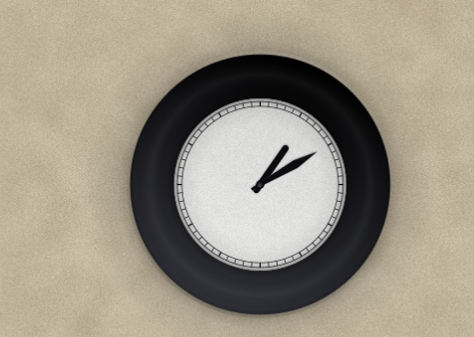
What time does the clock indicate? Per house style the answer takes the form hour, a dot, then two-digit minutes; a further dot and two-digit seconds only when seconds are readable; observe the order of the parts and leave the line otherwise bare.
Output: 1.10
